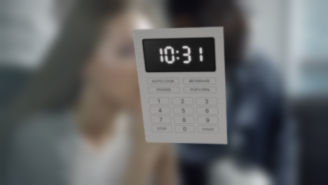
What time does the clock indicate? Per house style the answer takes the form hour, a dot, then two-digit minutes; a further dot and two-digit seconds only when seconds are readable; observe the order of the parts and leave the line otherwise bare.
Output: 10.31
